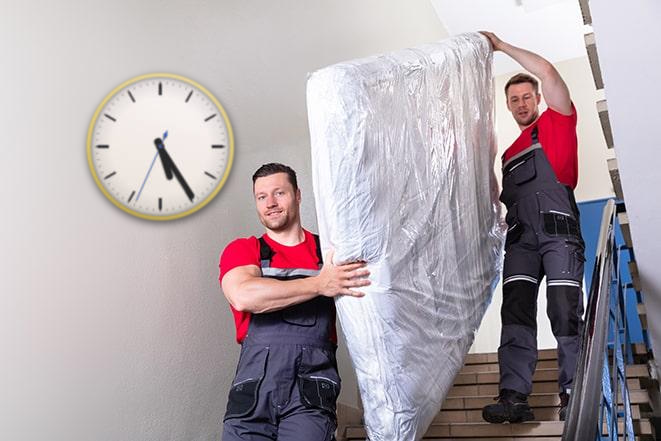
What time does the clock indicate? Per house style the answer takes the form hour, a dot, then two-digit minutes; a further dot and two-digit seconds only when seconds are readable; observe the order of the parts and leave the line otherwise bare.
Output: 5.24.34
